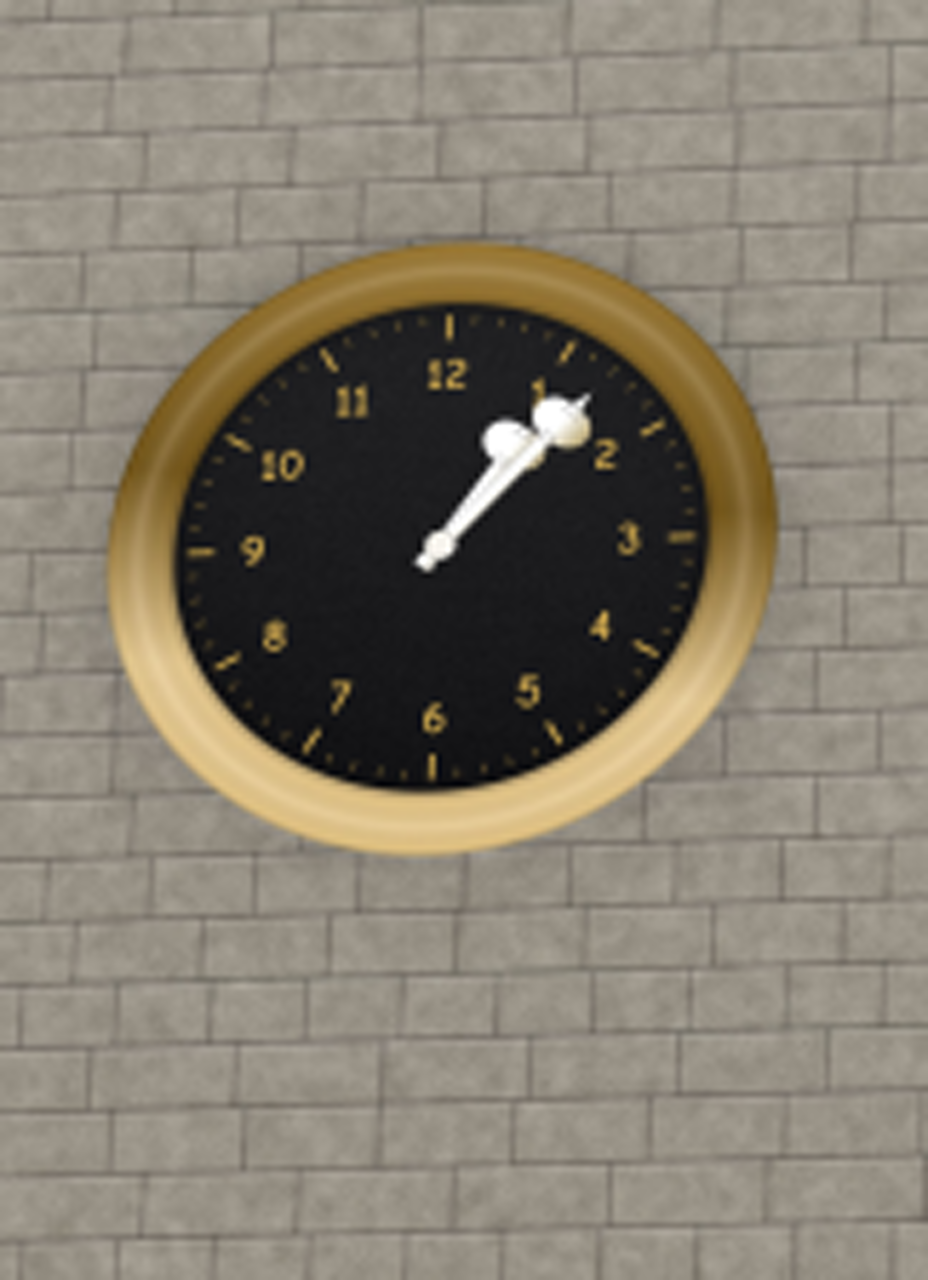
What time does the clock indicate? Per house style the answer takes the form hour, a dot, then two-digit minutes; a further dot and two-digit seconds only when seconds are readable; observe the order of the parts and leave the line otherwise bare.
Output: 1.07
